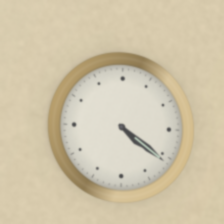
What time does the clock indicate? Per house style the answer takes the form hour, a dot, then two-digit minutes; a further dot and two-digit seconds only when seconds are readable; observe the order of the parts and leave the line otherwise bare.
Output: 4.21
